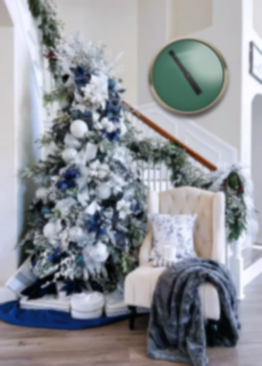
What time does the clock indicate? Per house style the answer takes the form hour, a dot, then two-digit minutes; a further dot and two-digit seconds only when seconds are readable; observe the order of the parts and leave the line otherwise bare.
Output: 4.54
